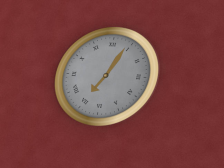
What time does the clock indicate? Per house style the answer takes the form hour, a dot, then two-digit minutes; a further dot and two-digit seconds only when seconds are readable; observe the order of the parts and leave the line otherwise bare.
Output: 7.04
